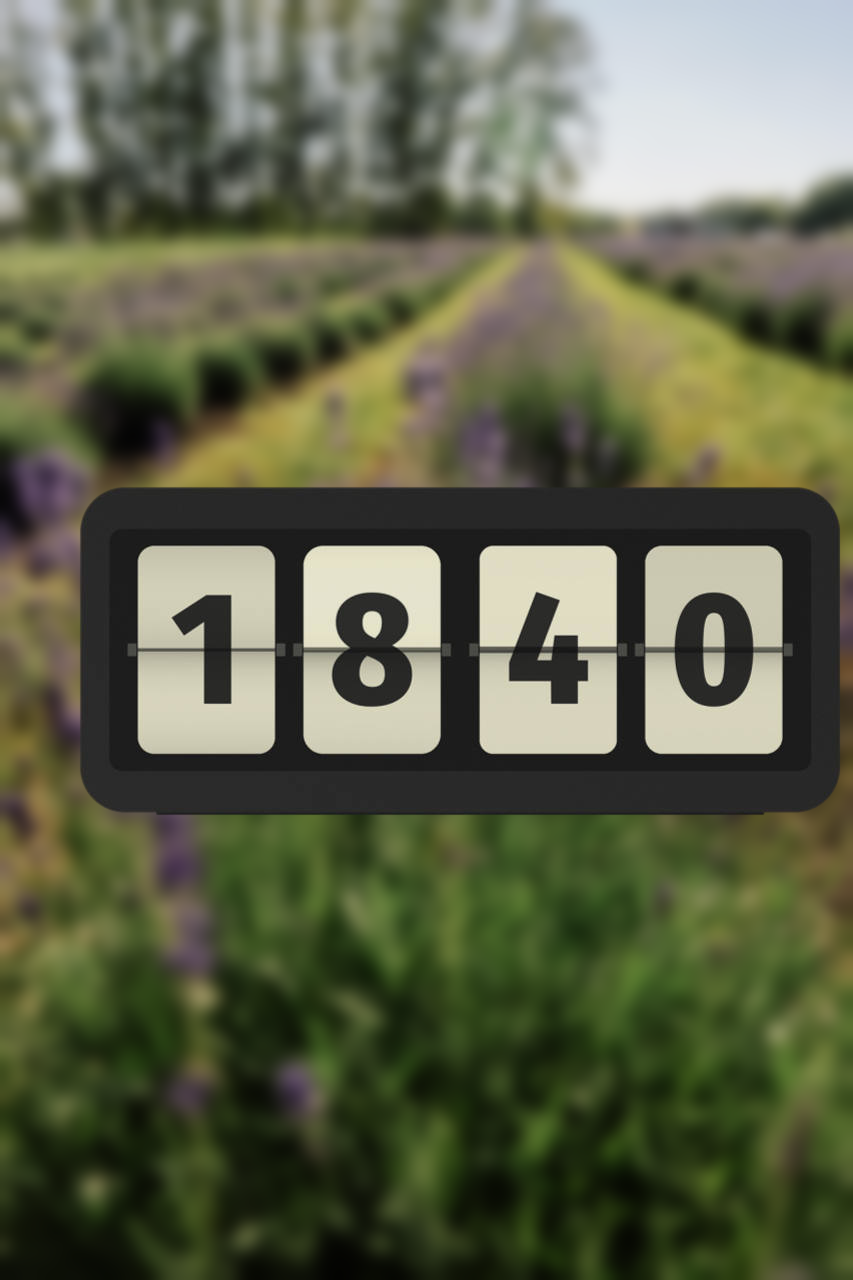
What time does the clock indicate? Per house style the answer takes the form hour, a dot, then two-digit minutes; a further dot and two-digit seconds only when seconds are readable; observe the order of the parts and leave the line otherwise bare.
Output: 18.40
